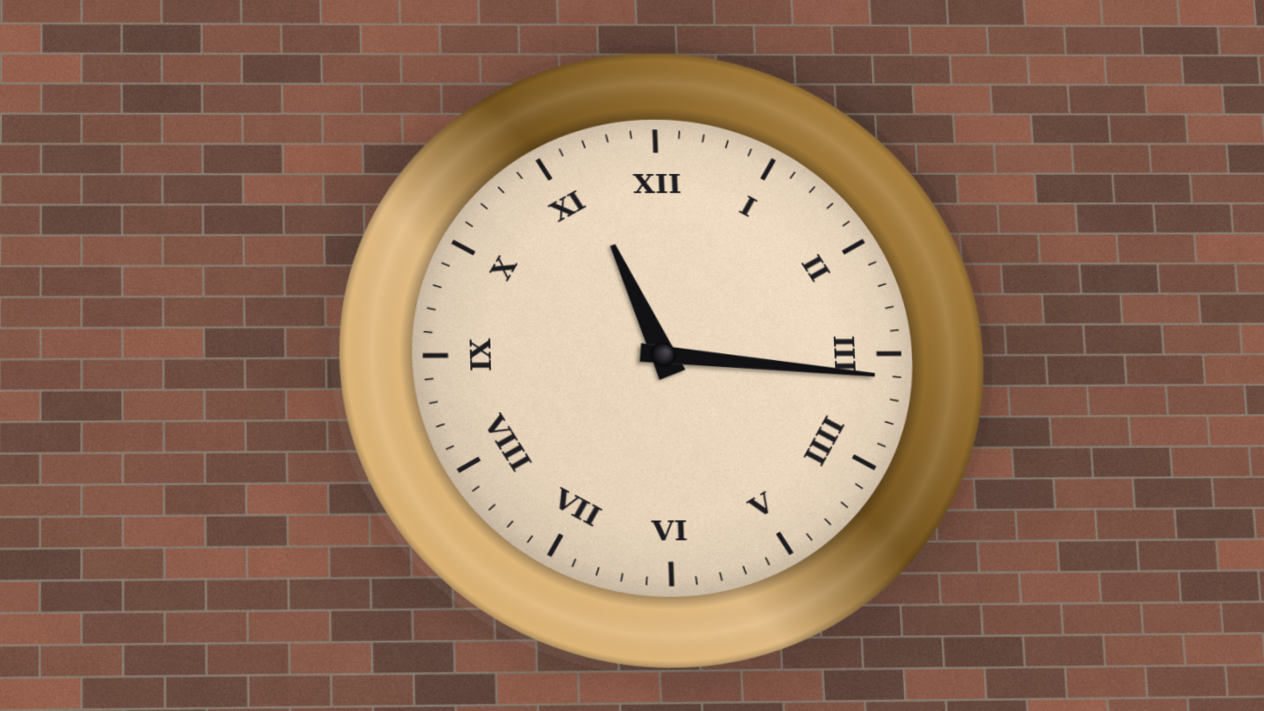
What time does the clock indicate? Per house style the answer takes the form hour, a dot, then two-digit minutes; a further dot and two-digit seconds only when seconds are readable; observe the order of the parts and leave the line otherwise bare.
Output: 11.16
